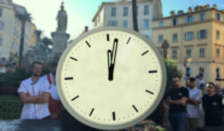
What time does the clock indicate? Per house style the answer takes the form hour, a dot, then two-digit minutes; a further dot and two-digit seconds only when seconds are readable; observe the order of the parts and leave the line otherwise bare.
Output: 12.02
